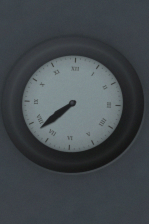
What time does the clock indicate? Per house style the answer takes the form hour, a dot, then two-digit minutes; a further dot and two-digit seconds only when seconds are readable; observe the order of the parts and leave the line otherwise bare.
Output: 7.38
